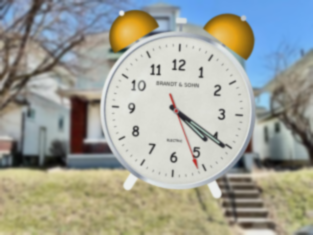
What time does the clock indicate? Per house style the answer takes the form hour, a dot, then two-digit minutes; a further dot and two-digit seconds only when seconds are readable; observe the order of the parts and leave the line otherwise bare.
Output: 4.20.26
